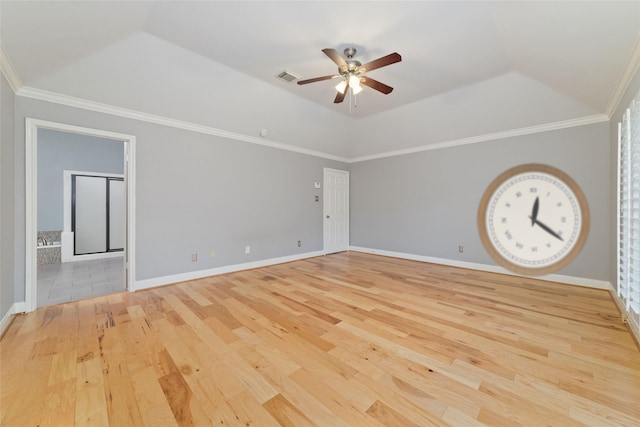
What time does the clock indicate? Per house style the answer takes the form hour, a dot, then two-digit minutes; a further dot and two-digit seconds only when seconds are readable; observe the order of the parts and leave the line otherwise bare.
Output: 12.21
